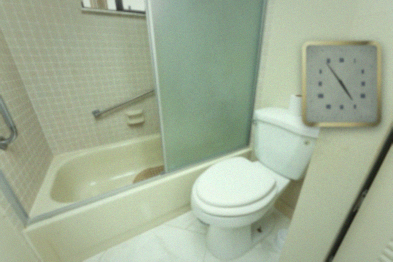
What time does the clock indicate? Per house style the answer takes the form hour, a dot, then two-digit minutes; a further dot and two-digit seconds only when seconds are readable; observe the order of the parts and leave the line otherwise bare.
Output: 4.54
